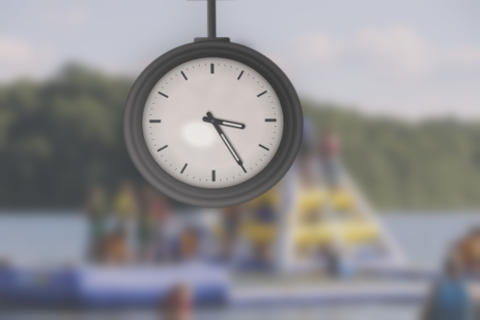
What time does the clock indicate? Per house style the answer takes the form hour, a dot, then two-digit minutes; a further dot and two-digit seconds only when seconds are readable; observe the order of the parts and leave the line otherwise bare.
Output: 3.25
